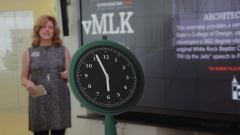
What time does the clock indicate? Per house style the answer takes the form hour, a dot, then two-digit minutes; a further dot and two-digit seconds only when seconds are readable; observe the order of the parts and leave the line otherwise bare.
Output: 5.56
